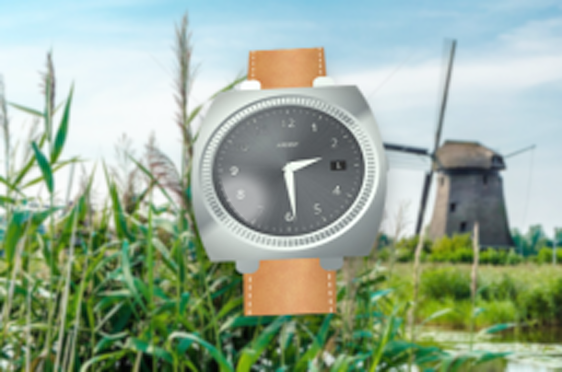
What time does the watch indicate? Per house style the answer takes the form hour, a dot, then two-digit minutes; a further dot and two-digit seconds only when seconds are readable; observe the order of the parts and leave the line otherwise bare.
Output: 2.29
